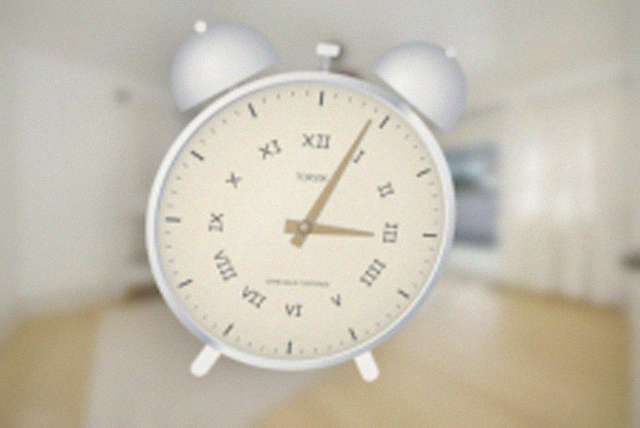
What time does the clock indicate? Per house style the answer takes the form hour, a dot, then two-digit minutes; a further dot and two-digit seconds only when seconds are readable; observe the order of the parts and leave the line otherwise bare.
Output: 3.04
